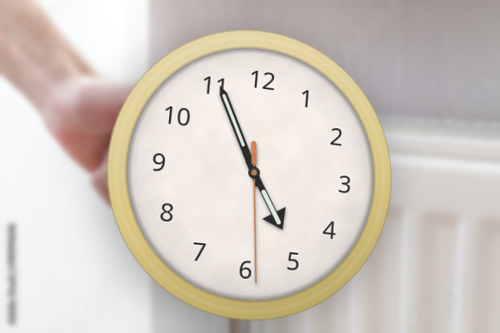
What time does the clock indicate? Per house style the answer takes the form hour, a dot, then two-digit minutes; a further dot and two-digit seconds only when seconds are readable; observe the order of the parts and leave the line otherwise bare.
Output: 4.55.29
